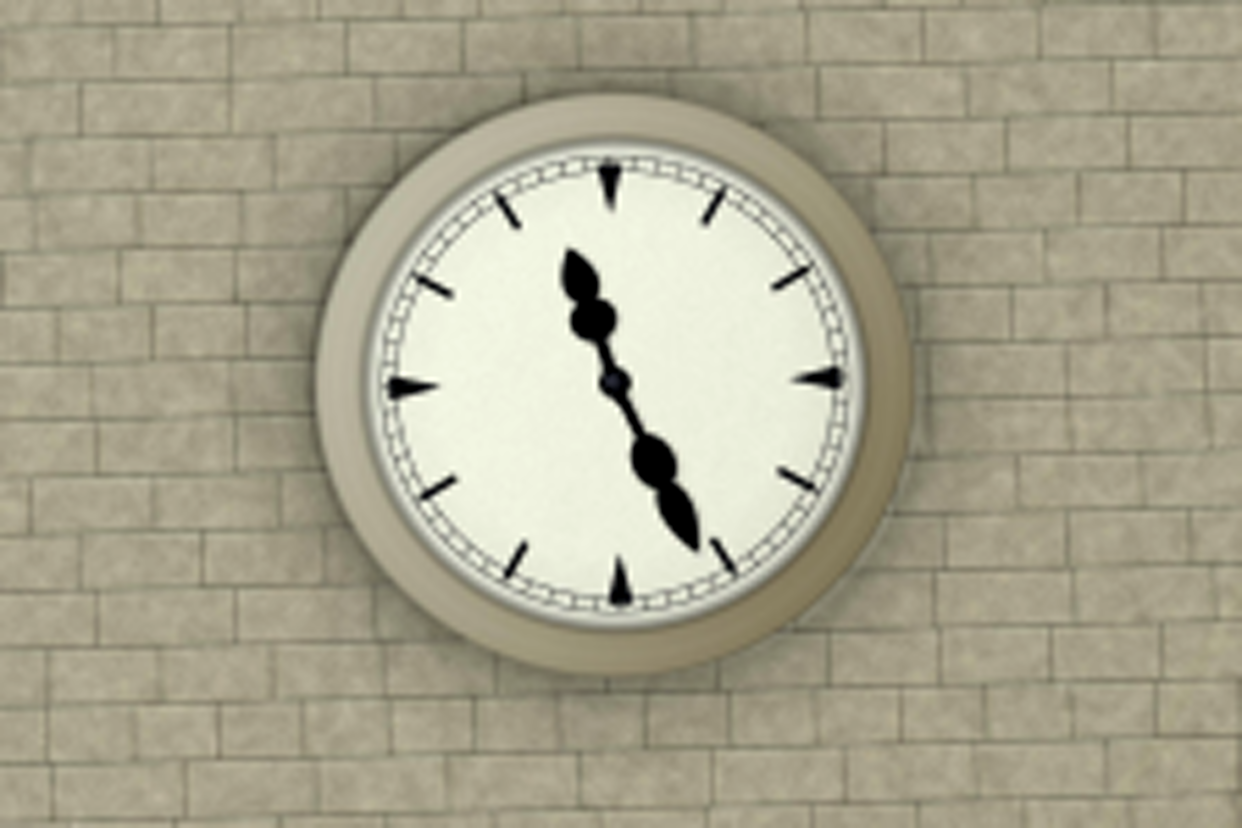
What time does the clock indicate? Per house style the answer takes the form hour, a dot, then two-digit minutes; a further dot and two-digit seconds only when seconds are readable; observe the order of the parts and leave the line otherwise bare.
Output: 11.26
